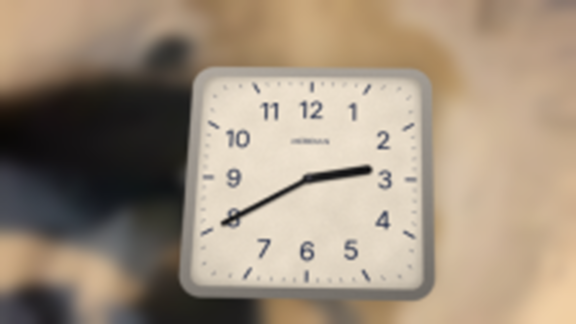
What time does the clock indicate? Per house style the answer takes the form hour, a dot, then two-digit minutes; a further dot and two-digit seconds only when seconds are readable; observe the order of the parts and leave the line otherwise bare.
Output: 2.40
